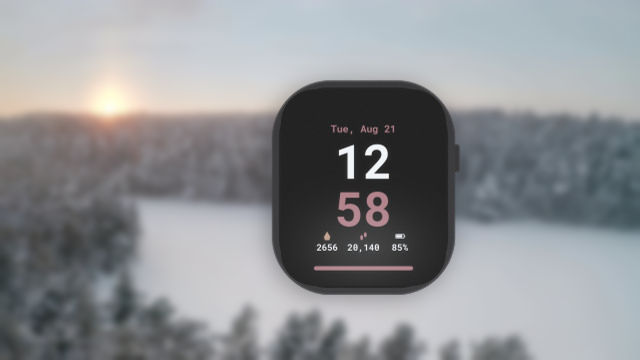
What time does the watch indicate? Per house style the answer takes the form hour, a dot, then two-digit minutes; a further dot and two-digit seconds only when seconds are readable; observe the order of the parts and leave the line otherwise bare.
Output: 12.58
